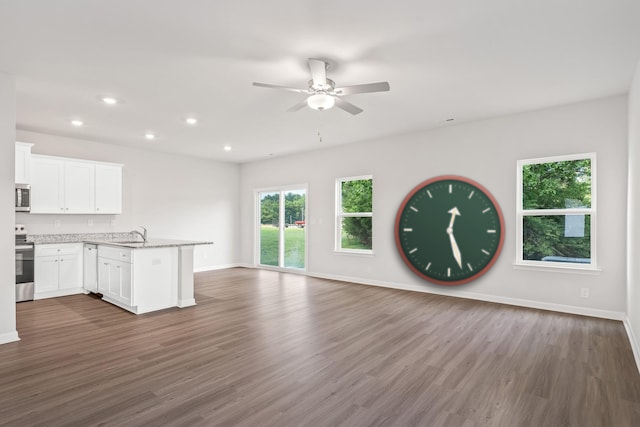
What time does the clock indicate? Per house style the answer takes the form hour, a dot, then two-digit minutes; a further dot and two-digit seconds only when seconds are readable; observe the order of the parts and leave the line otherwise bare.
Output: 12.27
